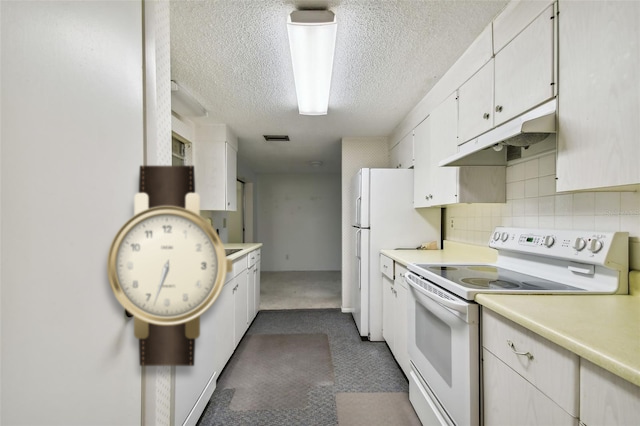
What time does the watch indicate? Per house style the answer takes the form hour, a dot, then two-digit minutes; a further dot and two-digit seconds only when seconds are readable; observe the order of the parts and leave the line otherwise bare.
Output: 6.33
